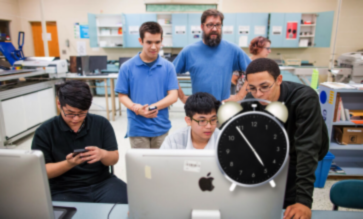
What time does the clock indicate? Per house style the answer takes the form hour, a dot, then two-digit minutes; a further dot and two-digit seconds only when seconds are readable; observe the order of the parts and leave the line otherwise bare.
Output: 4.54
